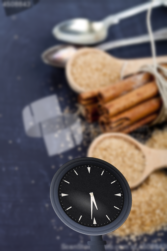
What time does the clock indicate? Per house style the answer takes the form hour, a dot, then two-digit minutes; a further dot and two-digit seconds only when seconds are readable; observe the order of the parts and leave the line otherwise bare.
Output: 5.31
